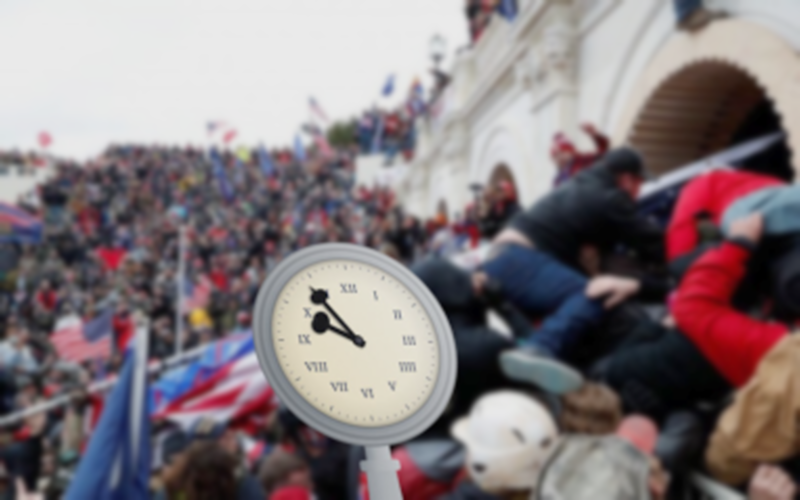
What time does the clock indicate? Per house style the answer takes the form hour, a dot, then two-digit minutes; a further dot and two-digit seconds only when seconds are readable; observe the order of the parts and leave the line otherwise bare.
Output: 9.54
